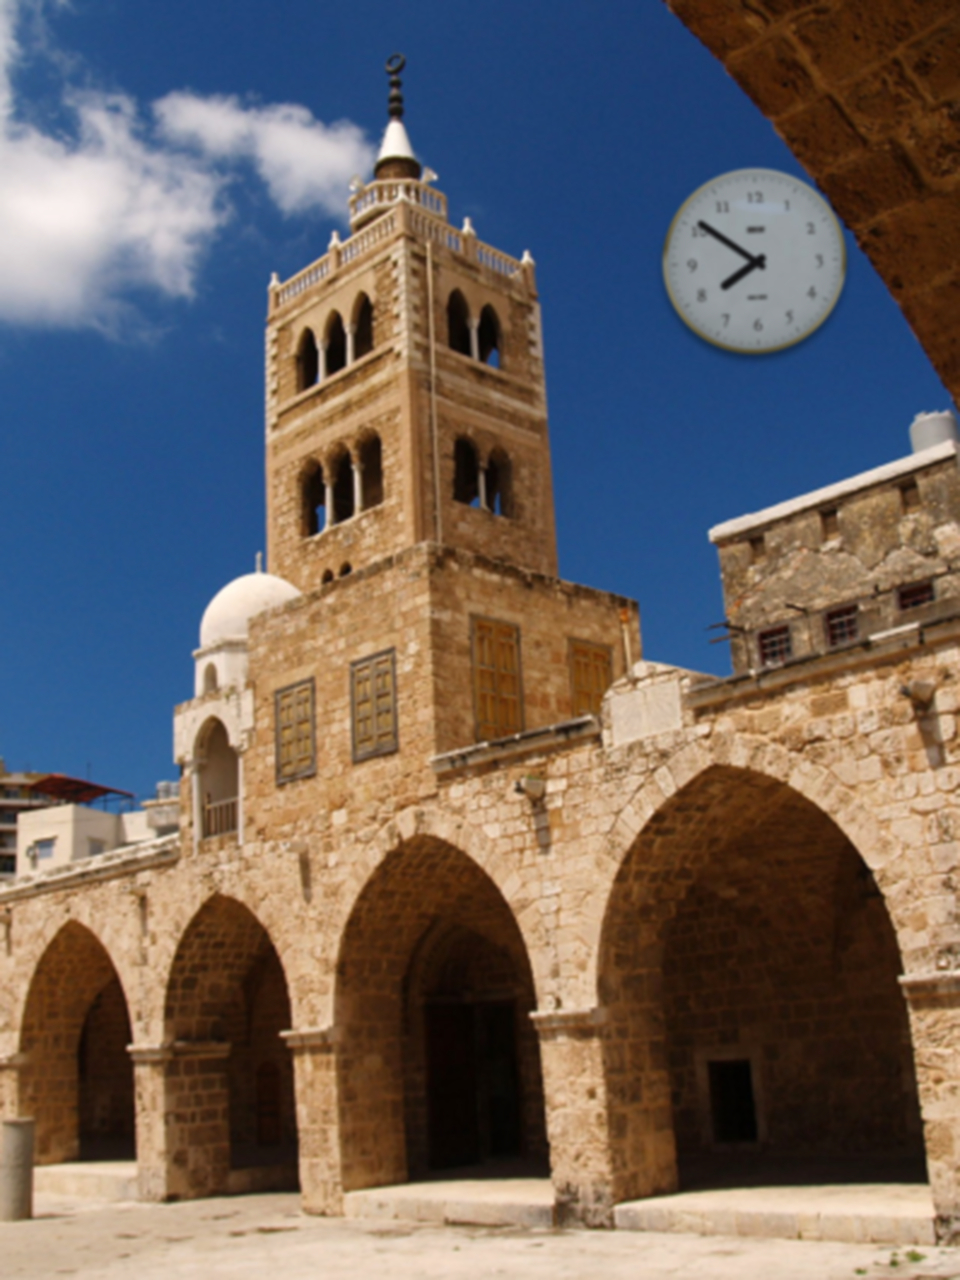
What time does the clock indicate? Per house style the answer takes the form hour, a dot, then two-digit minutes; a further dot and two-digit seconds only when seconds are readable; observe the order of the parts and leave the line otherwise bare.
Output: 7.51
